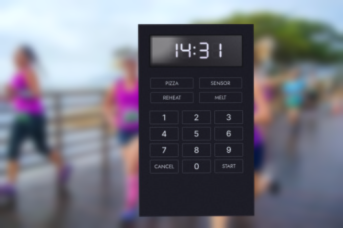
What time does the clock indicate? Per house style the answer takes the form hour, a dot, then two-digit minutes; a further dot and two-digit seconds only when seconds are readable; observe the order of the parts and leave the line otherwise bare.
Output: 14.31
